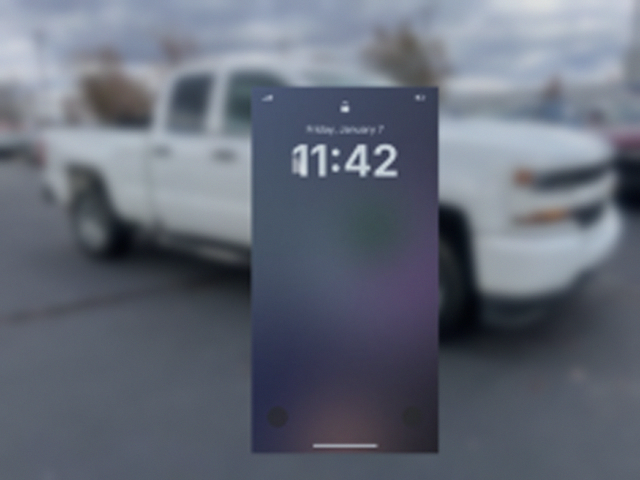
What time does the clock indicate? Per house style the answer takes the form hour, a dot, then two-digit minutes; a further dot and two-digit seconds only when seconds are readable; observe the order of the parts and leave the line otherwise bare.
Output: 11.42
